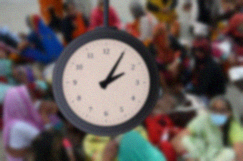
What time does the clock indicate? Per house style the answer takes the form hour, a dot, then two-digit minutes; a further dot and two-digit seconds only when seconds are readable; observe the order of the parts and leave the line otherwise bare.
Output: 2.05
